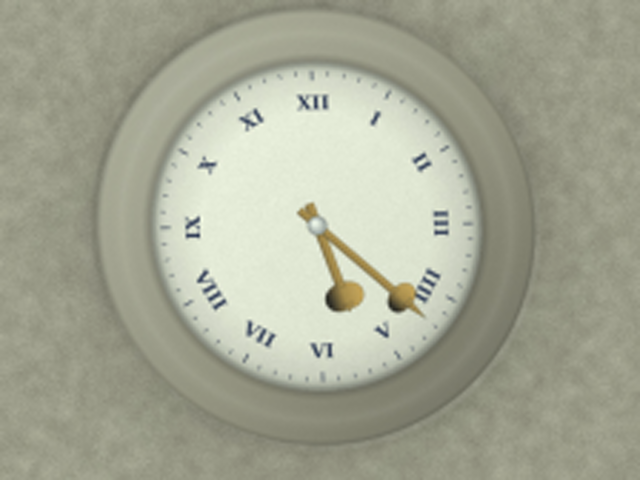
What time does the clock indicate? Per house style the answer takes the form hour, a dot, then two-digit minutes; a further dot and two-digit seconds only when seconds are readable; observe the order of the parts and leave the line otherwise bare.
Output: 5.22
